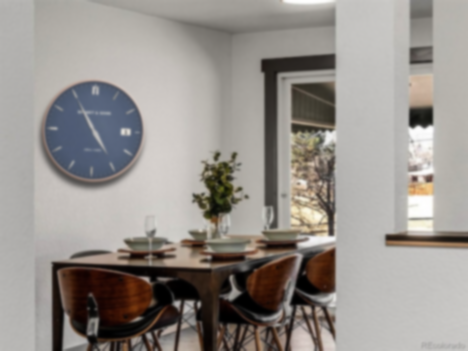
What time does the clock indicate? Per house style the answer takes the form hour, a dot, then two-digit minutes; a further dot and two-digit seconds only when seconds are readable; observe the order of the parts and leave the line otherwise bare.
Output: 4.55
